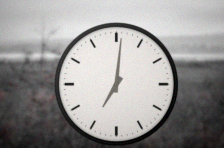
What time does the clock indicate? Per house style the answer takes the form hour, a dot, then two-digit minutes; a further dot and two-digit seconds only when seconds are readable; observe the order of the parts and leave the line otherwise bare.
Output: 7.01
